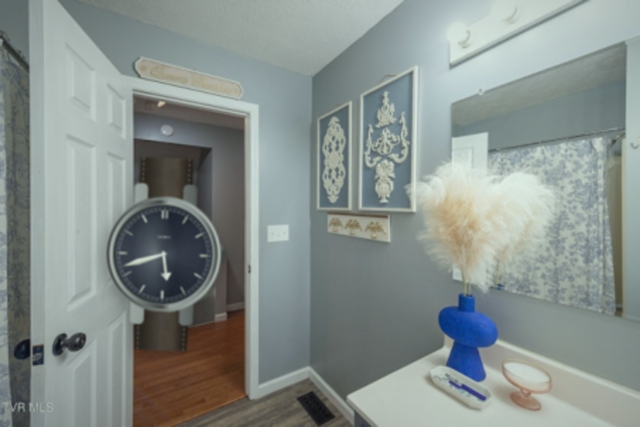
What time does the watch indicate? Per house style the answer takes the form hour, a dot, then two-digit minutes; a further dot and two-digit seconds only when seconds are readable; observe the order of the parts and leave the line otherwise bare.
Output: 5.42
